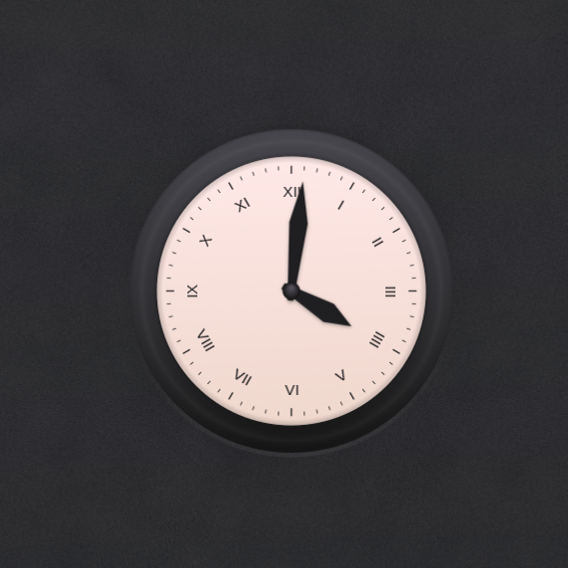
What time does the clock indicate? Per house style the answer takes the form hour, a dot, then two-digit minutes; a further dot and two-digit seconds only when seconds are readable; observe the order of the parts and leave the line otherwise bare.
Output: 4.01
